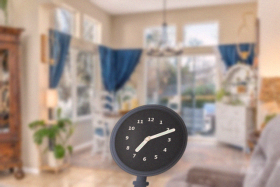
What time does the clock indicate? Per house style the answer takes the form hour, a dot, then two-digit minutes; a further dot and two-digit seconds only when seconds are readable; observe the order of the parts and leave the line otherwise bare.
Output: 7.11
